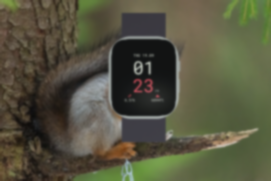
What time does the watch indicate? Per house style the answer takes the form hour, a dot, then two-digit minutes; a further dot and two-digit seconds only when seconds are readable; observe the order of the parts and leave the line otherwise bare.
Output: 1.23
